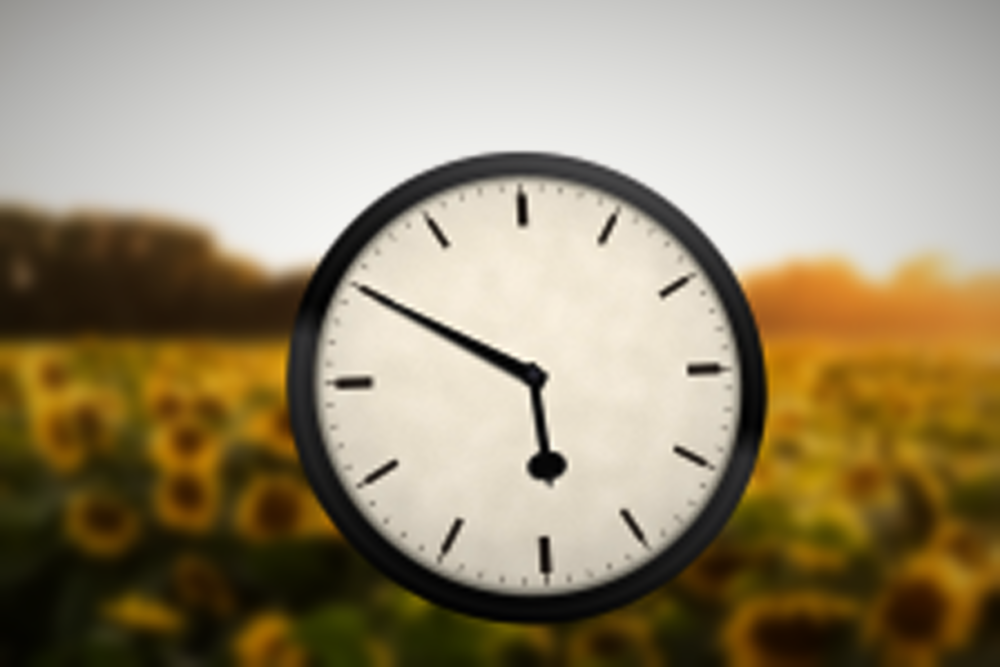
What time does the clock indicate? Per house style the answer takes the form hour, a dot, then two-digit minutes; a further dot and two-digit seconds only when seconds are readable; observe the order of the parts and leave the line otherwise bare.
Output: 5.50
